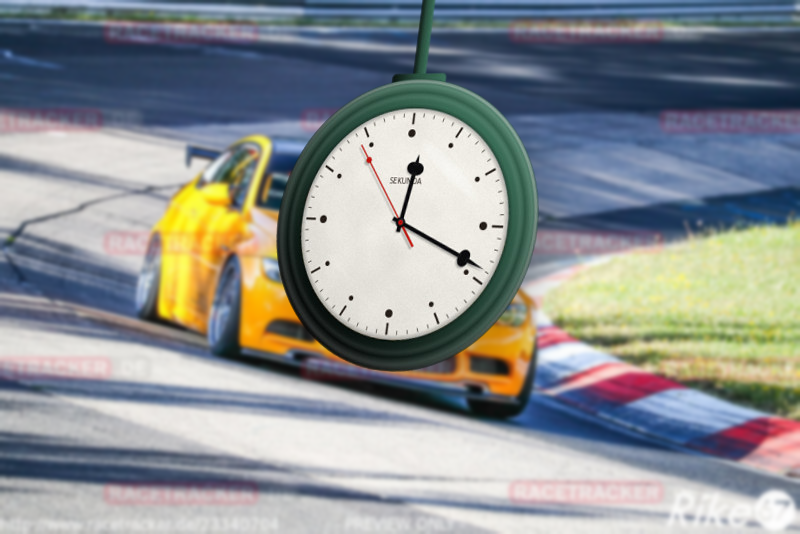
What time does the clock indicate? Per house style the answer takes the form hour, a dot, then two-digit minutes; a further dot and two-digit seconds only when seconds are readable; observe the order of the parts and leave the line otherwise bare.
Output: 12.18.54
